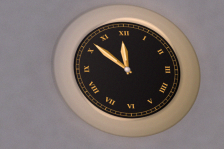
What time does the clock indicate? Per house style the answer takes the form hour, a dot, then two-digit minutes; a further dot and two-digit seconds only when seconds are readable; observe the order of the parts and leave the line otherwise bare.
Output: 11.52
